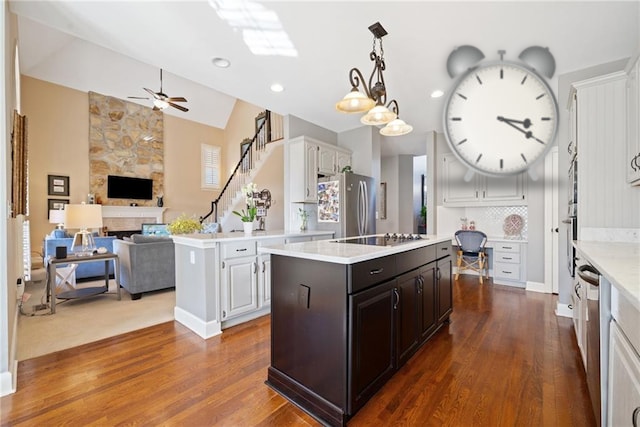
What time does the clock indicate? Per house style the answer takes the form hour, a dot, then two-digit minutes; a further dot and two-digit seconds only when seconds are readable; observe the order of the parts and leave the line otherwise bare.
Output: 3.20
